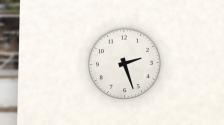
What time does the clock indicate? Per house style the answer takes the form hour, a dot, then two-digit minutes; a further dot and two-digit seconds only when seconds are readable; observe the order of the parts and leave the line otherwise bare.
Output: 2.27
